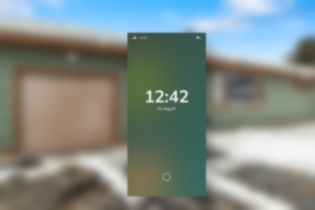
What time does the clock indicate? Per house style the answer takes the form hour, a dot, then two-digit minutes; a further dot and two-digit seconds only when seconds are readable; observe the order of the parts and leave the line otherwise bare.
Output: 12.42
